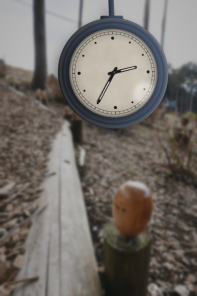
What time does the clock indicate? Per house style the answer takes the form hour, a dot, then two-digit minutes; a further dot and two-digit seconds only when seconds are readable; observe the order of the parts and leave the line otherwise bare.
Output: 2.35
